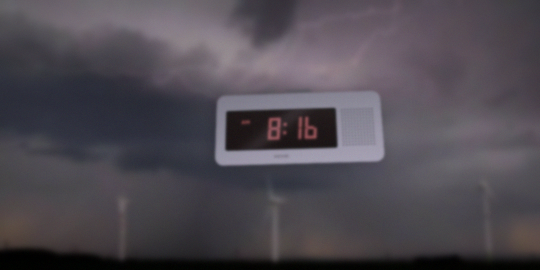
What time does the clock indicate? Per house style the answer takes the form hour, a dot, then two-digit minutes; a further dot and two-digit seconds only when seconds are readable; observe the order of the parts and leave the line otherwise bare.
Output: 8.16
